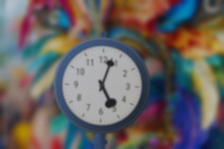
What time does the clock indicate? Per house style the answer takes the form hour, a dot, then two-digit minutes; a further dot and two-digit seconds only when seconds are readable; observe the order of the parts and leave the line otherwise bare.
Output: 5.03
